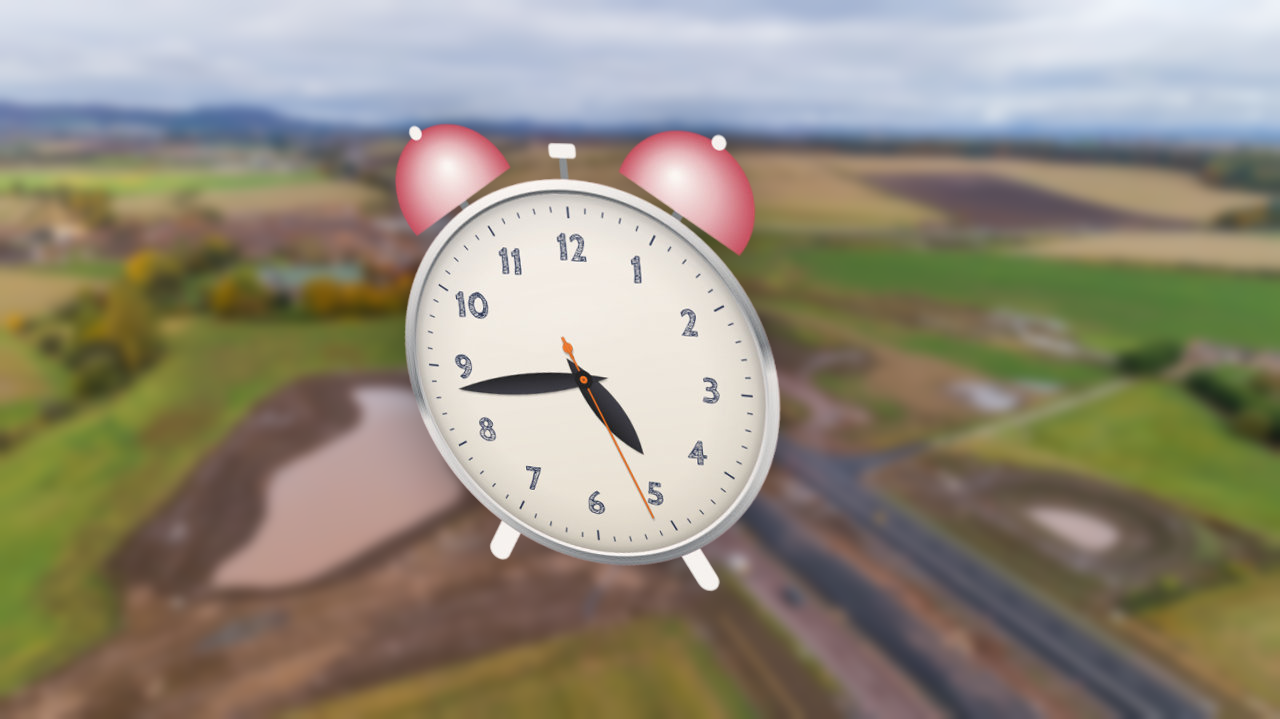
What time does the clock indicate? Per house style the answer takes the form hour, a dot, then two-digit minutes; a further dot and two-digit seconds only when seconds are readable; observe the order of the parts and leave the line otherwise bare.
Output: 4.43.26
